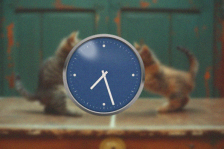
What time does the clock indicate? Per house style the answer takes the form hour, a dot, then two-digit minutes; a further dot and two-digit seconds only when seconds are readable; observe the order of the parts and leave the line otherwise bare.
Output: 7.27
